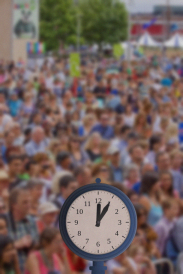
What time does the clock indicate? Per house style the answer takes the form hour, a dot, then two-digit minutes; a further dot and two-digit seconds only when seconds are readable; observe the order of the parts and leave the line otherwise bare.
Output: 12.05
